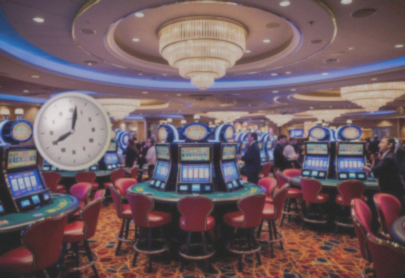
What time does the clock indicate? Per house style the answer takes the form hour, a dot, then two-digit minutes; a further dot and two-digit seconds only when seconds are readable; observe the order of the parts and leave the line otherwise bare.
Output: 8.02
